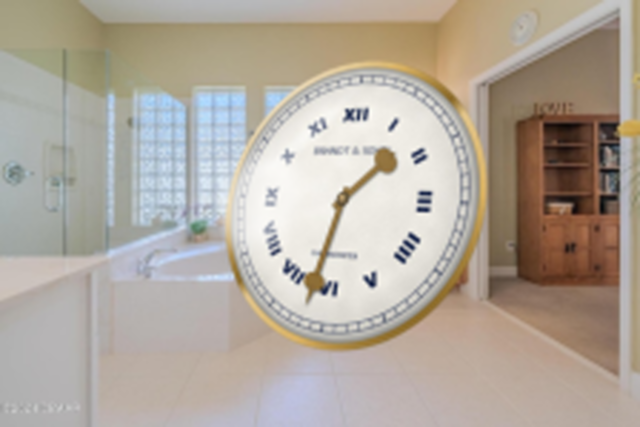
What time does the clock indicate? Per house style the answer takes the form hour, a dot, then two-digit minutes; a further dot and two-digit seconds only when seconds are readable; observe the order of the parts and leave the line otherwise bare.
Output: 1.32
